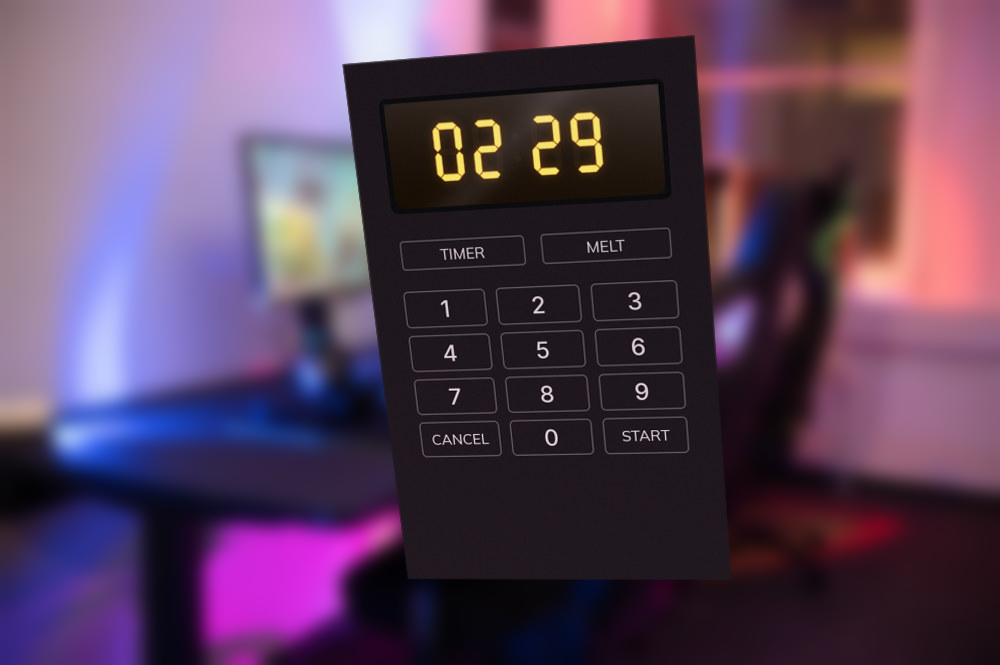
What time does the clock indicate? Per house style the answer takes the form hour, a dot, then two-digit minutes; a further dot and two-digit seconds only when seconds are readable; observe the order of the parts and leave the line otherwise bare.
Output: 2.29
